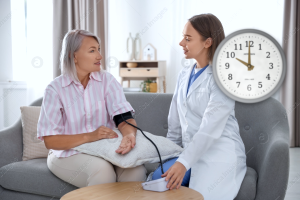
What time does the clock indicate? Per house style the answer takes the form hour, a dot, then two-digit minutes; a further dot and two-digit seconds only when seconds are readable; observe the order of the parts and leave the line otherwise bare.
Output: 10.00
